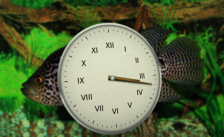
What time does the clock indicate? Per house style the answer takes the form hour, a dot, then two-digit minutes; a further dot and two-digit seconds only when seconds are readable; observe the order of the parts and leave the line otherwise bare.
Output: 3.17
